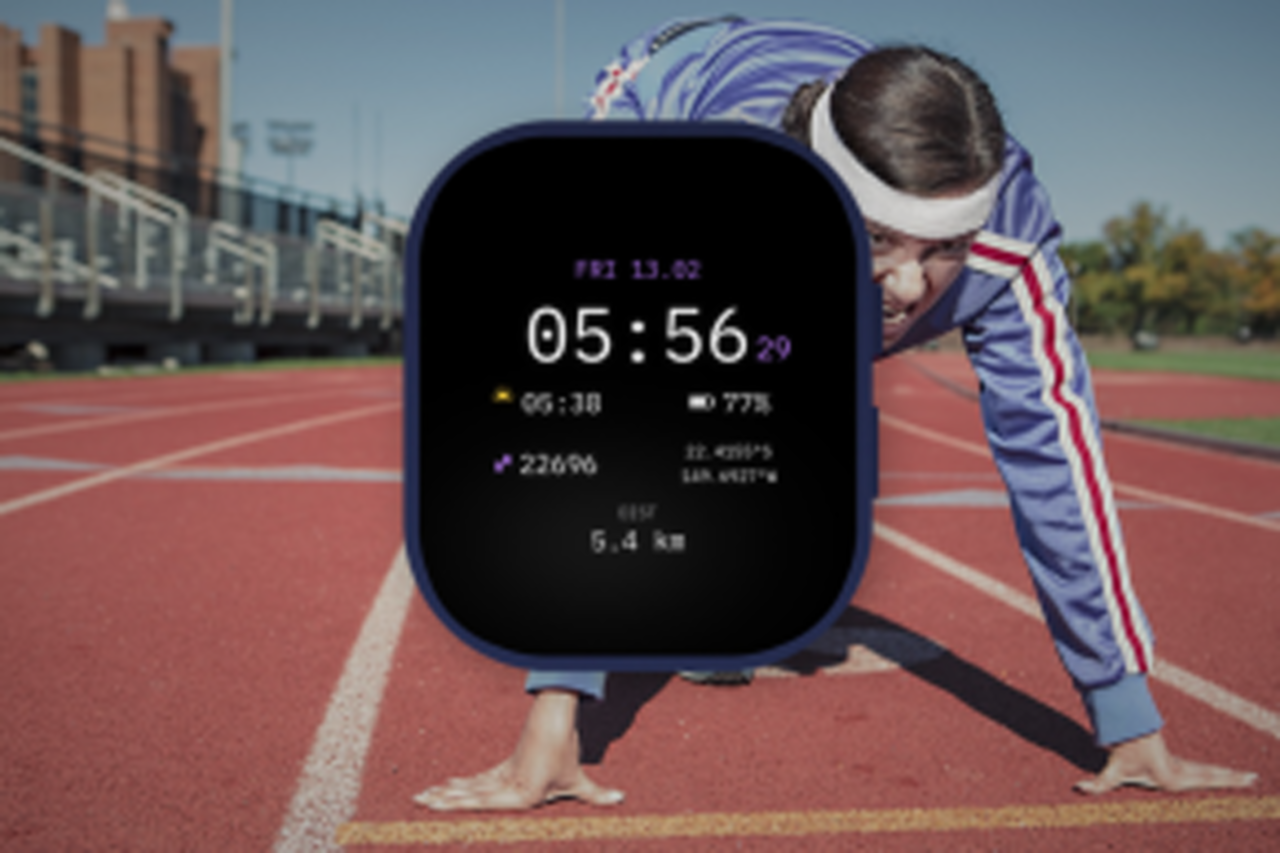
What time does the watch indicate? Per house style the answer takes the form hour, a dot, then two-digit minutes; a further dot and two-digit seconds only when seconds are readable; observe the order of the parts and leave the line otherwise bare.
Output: 5.56
